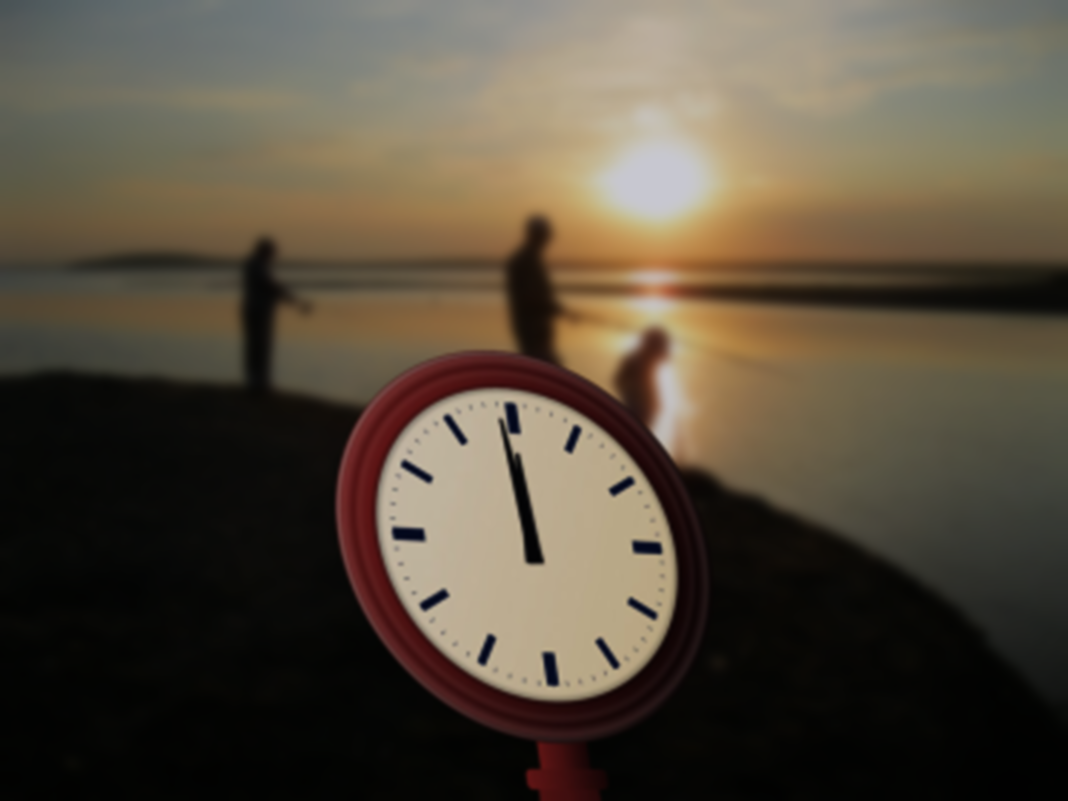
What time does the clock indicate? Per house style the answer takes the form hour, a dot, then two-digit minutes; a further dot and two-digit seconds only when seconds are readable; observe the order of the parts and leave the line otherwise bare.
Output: 11.59
